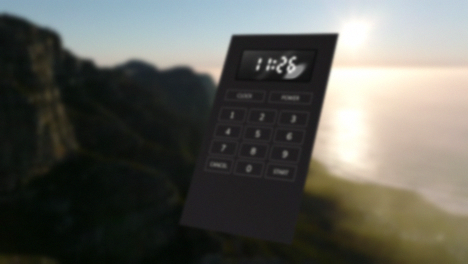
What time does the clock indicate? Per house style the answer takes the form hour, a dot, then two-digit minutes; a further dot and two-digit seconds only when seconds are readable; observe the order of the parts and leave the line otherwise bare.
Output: 11.26
